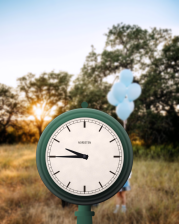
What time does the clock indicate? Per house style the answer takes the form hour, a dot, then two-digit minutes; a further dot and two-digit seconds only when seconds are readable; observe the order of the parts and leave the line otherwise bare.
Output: 9.45
